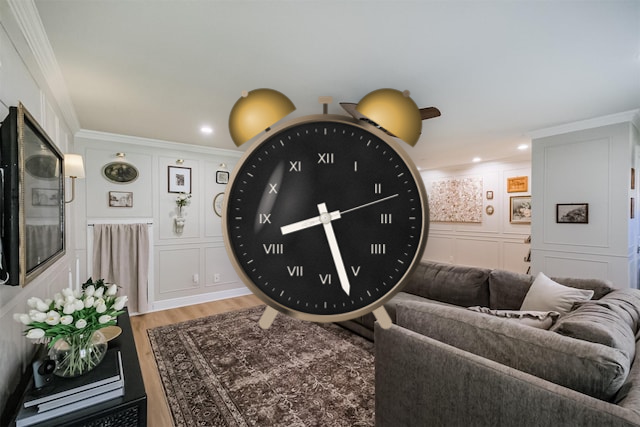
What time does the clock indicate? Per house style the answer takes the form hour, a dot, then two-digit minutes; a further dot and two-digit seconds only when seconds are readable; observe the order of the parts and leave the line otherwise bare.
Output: 8.27.12
